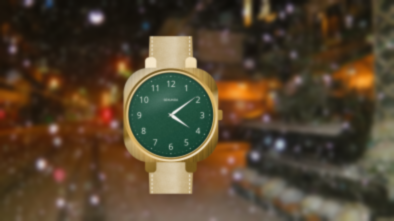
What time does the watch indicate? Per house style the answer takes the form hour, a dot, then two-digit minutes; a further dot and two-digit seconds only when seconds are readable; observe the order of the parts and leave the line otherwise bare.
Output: 4.09
